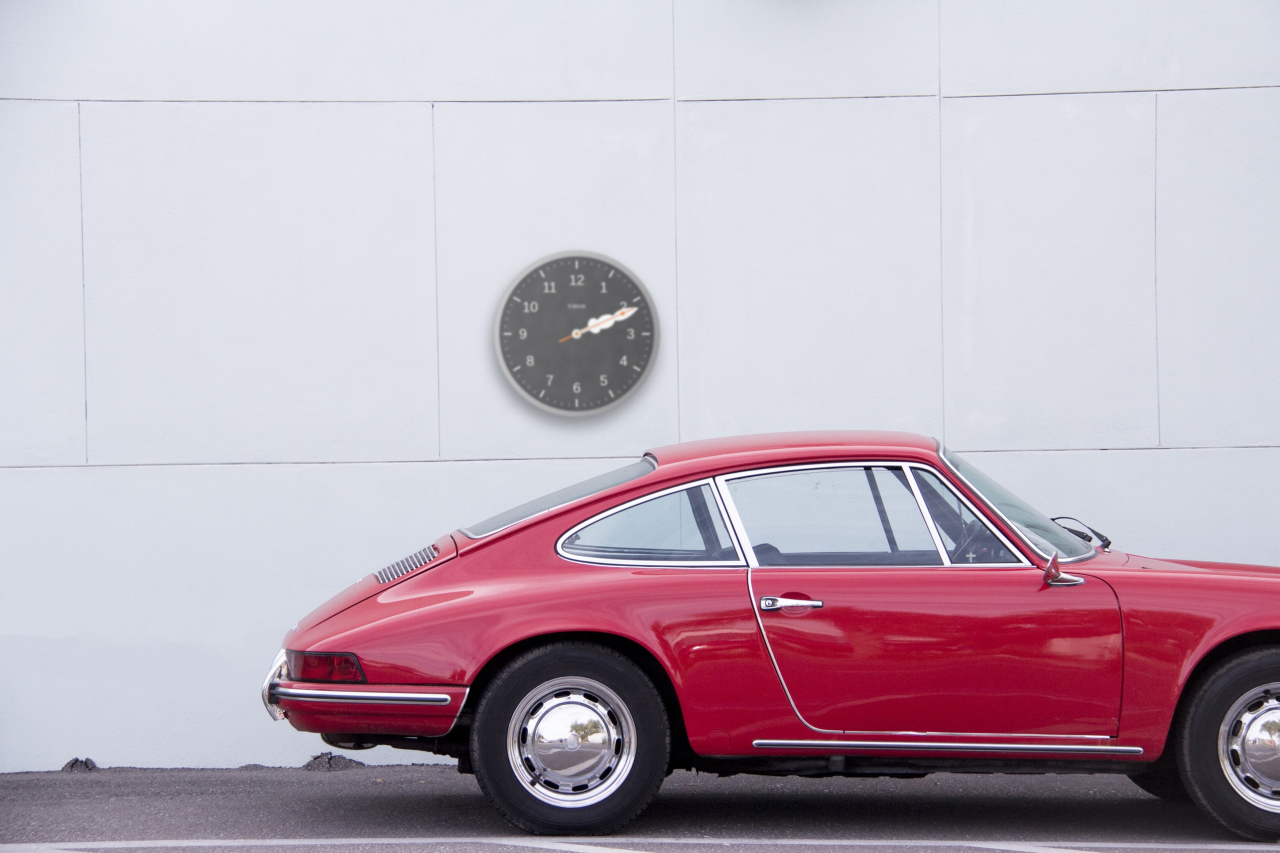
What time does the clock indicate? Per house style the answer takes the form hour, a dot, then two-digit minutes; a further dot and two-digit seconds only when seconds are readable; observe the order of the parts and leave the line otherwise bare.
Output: 2.11.11
